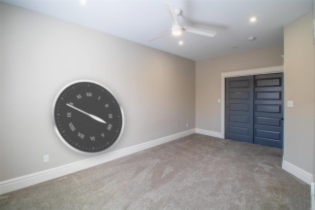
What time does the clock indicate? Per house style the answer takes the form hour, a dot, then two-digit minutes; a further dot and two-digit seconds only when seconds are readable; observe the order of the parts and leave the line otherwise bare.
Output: 3.49
